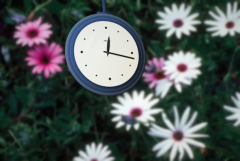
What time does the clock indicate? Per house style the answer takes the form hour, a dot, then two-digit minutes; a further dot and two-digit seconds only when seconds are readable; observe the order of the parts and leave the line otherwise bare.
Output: 12.17
